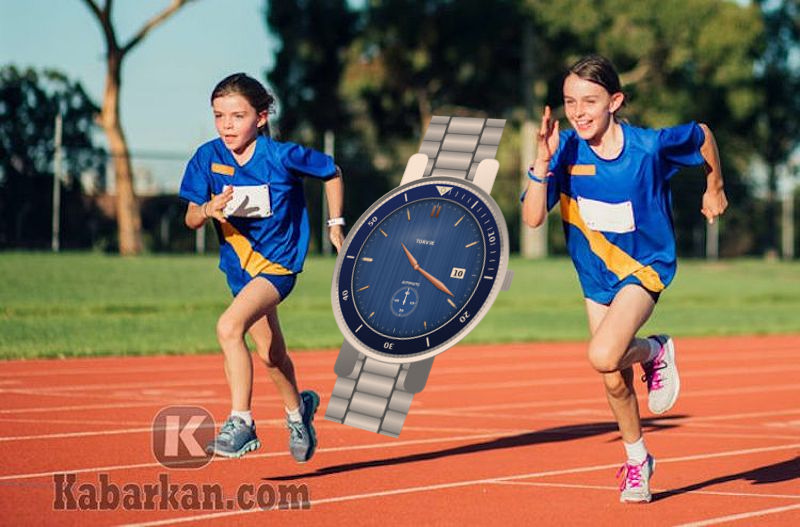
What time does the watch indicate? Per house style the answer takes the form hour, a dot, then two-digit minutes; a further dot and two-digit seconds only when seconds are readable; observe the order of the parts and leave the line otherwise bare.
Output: 10.19
